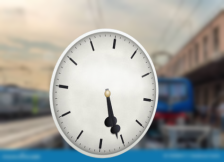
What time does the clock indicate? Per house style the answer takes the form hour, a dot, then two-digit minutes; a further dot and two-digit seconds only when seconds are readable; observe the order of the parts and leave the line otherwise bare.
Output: 5.26
